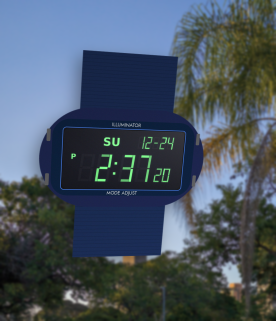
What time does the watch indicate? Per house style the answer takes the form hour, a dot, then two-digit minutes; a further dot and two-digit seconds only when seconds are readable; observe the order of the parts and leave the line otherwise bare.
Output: 2.37.20
